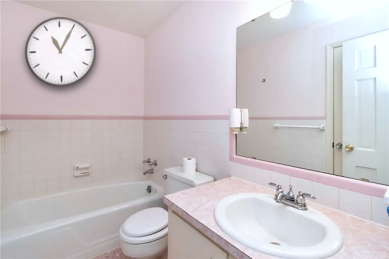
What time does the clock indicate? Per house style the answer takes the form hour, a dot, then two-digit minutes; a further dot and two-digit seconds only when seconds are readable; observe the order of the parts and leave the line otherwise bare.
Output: 11.05
